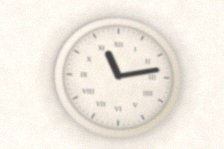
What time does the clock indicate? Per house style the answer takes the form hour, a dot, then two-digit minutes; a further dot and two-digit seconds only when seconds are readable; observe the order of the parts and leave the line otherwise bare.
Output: 11.13
